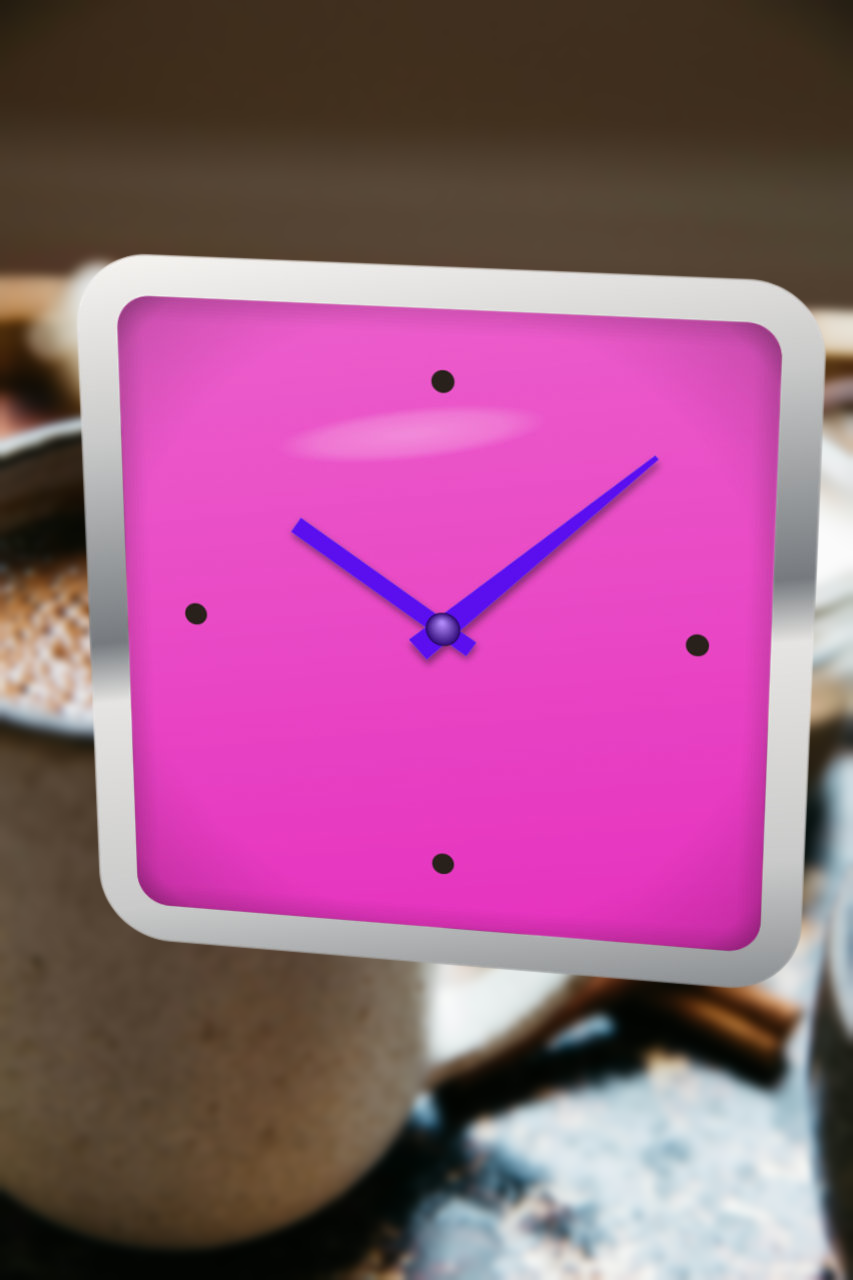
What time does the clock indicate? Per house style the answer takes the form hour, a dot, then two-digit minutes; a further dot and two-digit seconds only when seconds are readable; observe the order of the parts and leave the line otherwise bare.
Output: 10.08
